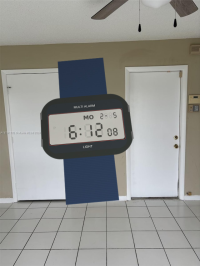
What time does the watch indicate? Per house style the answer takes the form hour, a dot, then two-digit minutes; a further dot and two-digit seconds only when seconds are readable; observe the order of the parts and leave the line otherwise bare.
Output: 6.12.08
